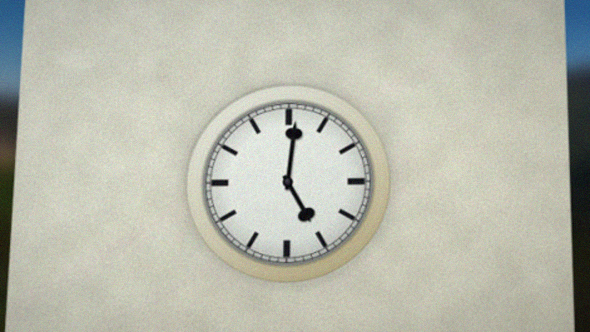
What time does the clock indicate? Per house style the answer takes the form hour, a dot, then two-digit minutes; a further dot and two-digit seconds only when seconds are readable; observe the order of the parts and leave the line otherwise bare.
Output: 5.01
